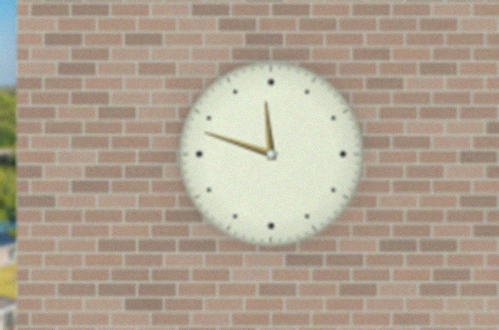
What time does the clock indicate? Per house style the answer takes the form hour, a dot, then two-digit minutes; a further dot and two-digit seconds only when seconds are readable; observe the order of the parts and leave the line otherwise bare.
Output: 11.48
